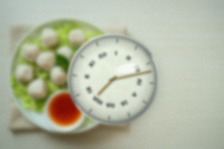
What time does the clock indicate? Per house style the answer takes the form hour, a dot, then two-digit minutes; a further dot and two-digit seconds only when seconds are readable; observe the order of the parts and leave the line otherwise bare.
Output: 8.17
